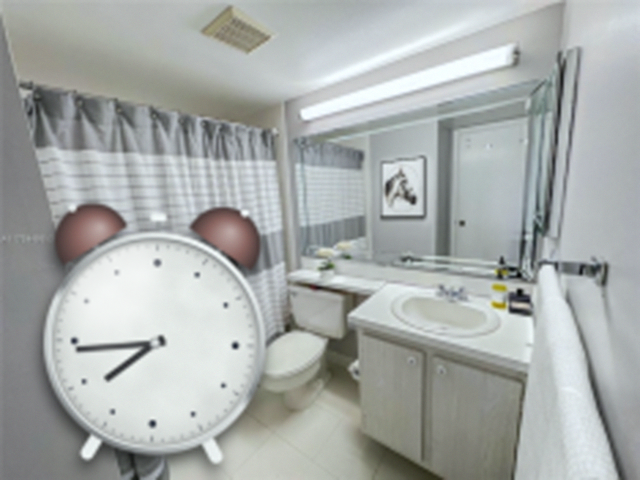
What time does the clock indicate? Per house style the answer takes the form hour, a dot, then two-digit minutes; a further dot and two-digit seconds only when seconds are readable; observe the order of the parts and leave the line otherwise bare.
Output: 7.44
